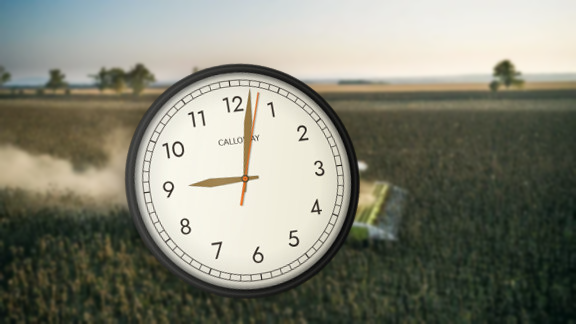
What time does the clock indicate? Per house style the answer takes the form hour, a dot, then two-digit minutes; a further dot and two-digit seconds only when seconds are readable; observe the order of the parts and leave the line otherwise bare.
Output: 9.02.03
